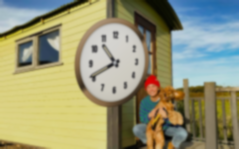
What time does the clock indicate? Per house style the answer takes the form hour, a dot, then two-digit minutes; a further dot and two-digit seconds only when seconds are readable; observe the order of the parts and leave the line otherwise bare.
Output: 10.41
